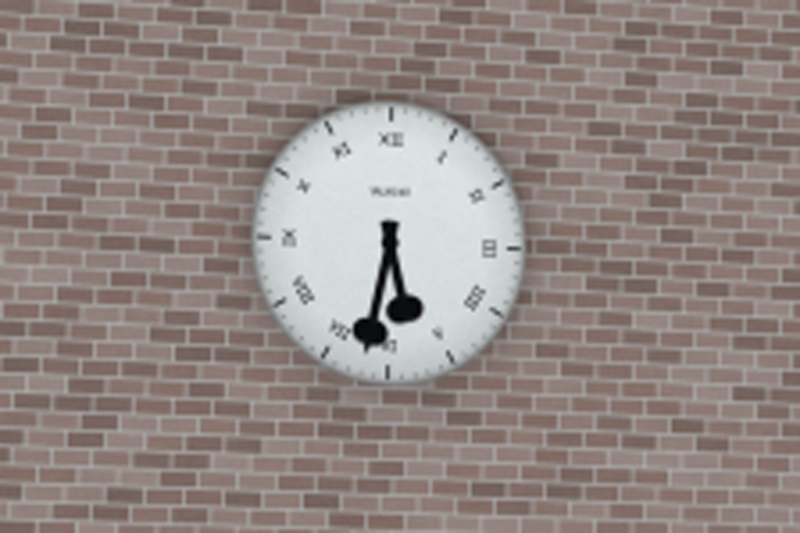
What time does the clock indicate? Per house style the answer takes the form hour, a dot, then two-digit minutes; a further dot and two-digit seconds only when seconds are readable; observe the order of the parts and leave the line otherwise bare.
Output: 5.32
